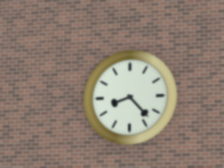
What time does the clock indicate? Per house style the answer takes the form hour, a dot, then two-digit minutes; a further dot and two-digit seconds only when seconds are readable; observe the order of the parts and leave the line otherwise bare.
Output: 8.23
